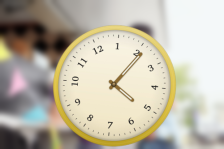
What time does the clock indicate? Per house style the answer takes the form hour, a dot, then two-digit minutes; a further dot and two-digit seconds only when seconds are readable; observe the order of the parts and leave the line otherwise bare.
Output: 5.11
